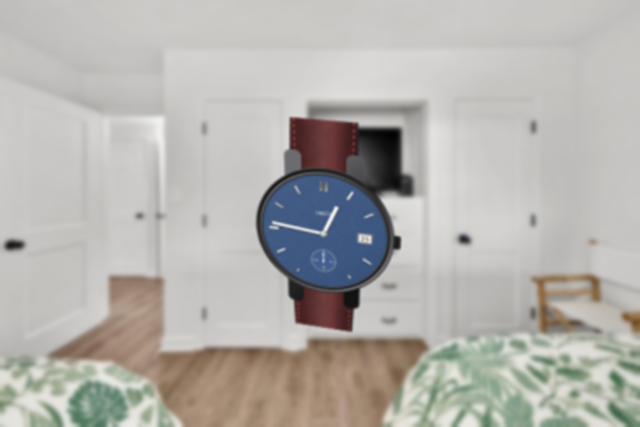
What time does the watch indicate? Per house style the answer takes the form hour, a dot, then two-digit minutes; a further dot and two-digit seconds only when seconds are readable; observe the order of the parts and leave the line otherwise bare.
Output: 12.46
